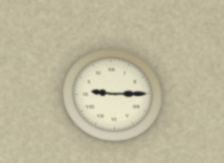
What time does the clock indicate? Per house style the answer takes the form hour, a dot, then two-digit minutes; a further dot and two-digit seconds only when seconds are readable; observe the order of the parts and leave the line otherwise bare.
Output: 9.15
